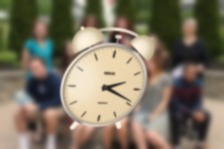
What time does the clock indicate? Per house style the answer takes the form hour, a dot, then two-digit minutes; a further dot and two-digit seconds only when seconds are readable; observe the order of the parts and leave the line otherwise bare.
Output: 2.19
